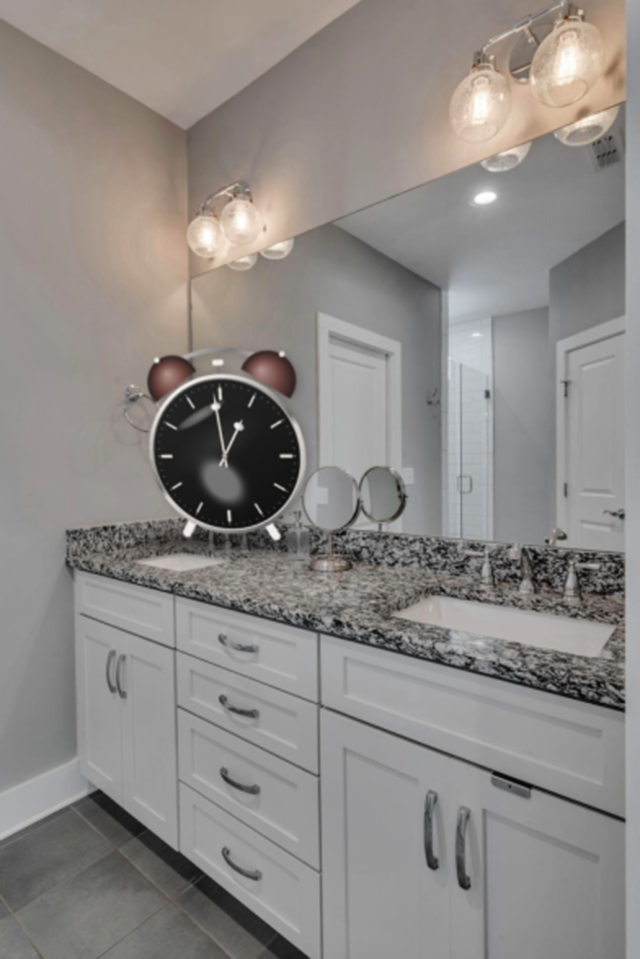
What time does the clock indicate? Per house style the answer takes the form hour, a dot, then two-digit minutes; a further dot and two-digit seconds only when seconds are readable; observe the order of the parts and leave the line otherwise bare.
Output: 12.59
